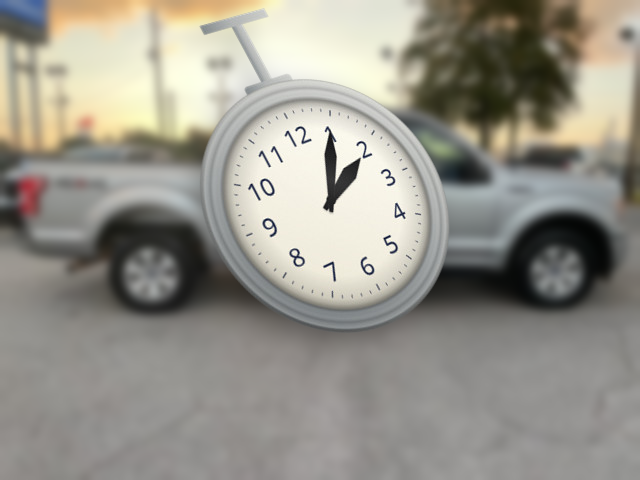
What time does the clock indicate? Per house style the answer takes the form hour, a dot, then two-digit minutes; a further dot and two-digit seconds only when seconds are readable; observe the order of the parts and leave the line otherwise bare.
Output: 2.05
